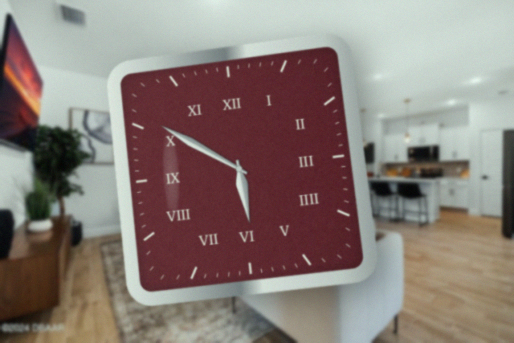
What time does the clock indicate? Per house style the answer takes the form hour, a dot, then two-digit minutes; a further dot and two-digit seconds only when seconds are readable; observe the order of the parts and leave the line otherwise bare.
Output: 5.51
